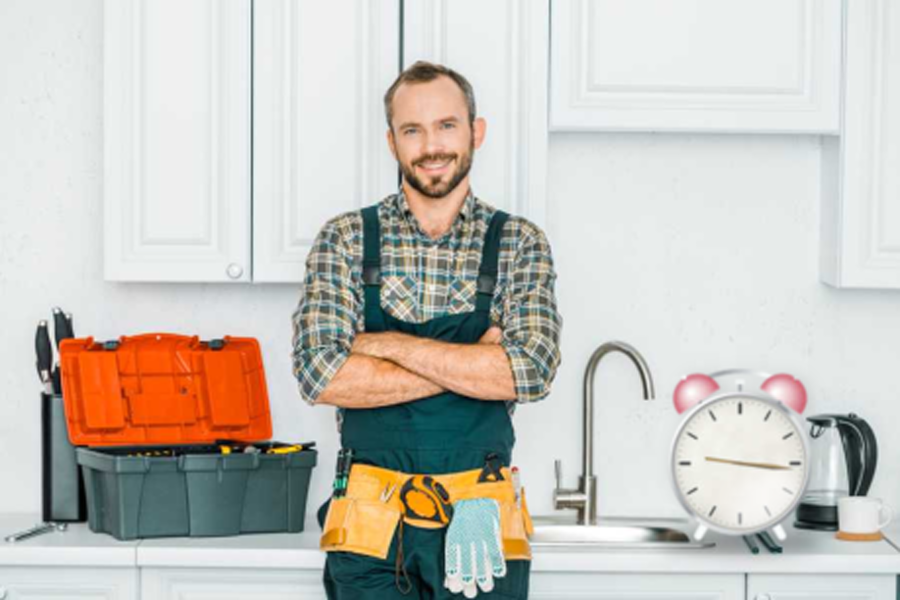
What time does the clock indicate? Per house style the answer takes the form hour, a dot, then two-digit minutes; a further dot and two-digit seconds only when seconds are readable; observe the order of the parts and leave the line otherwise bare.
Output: 9.16
